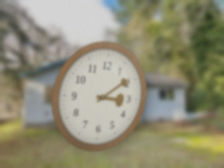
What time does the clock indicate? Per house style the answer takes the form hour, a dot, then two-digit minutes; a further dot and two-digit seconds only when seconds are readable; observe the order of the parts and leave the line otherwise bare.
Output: 3.09
